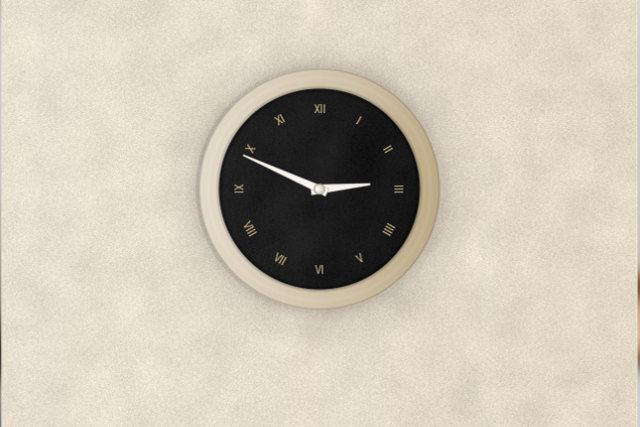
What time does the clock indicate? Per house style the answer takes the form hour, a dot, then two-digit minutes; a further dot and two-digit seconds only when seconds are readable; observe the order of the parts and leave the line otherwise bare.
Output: 2.49
